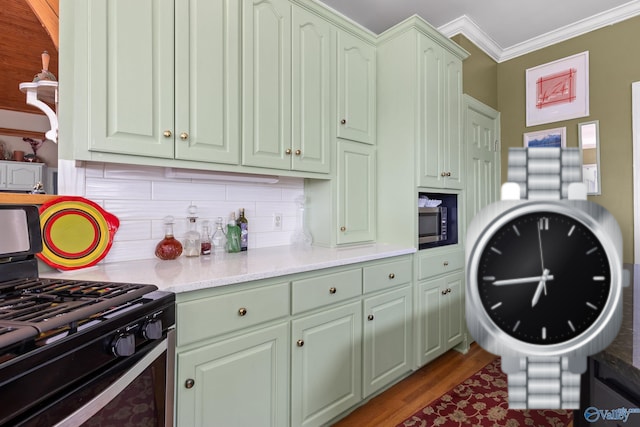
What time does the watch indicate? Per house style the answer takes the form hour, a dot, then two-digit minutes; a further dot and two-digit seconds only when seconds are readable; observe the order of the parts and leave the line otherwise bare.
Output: 6.43.59
